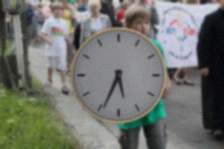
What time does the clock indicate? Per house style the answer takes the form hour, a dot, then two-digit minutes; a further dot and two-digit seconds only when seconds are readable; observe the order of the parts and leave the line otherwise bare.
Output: 5.34
